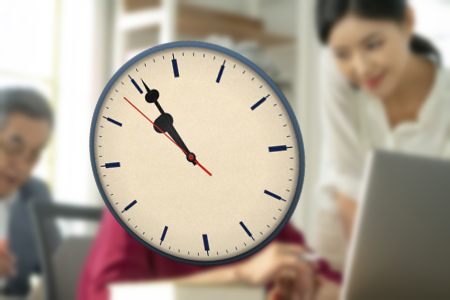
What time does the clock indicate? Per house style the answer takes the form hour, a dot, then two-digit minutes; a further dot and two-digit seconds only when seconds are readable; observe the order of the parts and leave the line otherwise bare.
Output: 10.55.53
